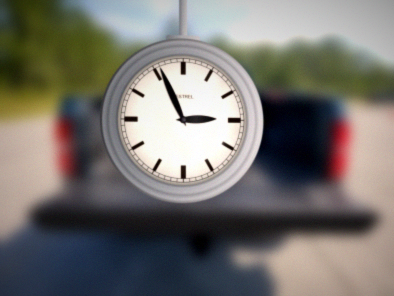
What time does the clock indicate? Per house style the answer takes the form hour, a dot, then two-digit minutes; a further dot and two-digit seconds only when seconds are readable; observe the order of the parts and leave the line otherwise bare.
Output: 2.56
